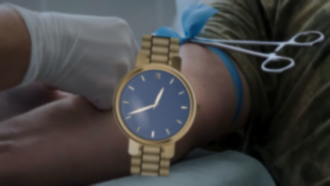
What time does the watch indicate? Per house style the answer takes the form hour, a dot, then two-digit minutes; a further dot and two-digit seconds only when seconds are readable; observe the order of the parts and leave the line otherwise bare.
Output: 12.41
